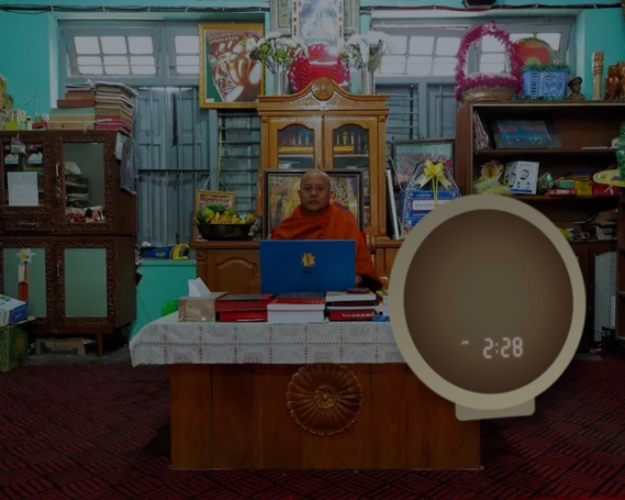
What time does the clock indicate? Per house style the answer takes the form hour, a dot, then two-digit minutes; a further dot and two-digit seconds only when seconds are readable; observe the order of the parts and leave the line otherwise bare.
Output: 2.28
